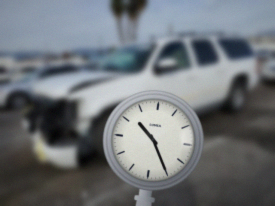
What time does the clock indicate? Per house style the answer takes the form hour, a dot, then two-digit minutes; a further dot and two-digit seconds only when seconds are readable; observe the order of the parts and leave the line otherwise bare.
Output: 10.25
